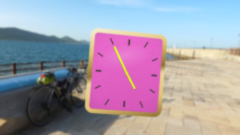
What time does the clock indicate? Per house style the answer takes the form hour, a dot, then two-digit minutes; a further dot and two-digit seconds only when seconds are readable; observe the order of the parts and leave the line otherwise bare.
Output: 4.55
